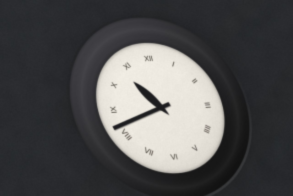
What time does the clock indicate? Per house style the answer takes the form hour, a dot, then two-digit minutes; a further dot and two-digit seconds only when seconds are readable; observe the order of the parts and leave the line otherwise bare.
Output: 10.42
